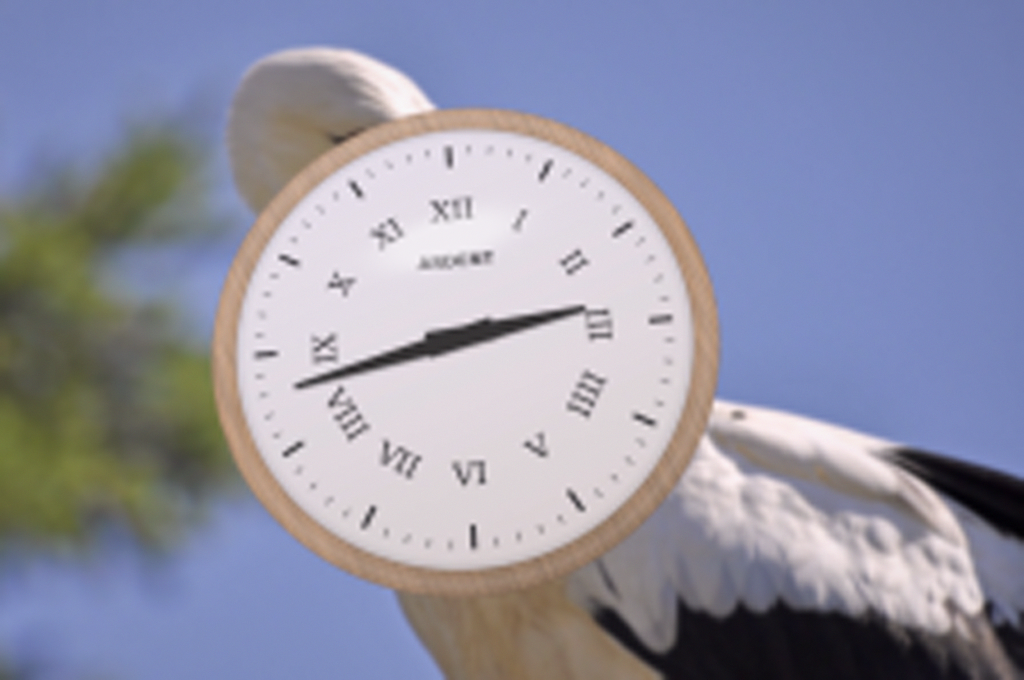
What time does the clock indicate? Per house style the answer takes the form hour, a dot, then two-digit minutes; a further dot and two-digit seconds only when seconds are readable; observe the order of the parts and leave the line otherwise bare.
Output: 2.43
